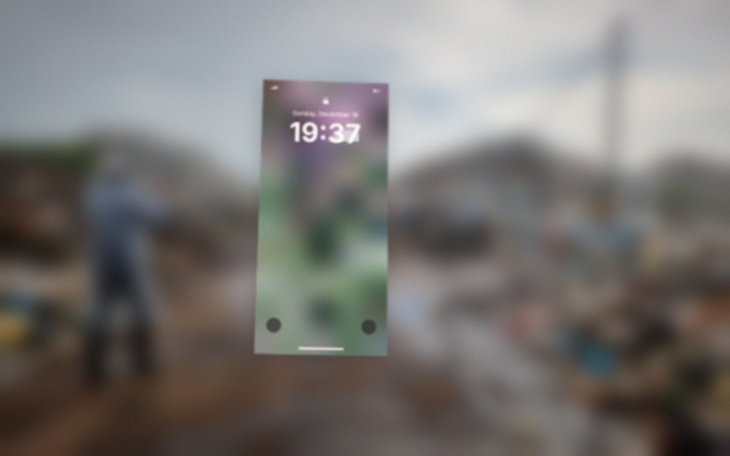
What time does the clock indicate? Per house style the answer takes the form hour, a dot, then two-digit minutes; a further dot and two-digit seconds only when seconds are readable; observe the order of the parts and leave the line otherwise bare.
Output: 19.37
